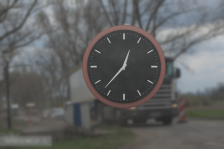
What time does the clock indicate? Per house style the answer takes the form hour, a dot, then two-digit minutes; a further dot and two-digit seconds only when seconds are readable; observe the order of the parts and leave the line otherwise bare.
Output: 12.37
